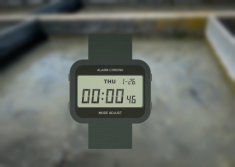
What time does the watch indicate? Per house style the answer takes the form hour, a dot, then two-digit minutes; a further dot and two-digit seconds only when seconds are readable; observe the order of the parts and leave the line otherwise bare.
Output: 0.00.46
